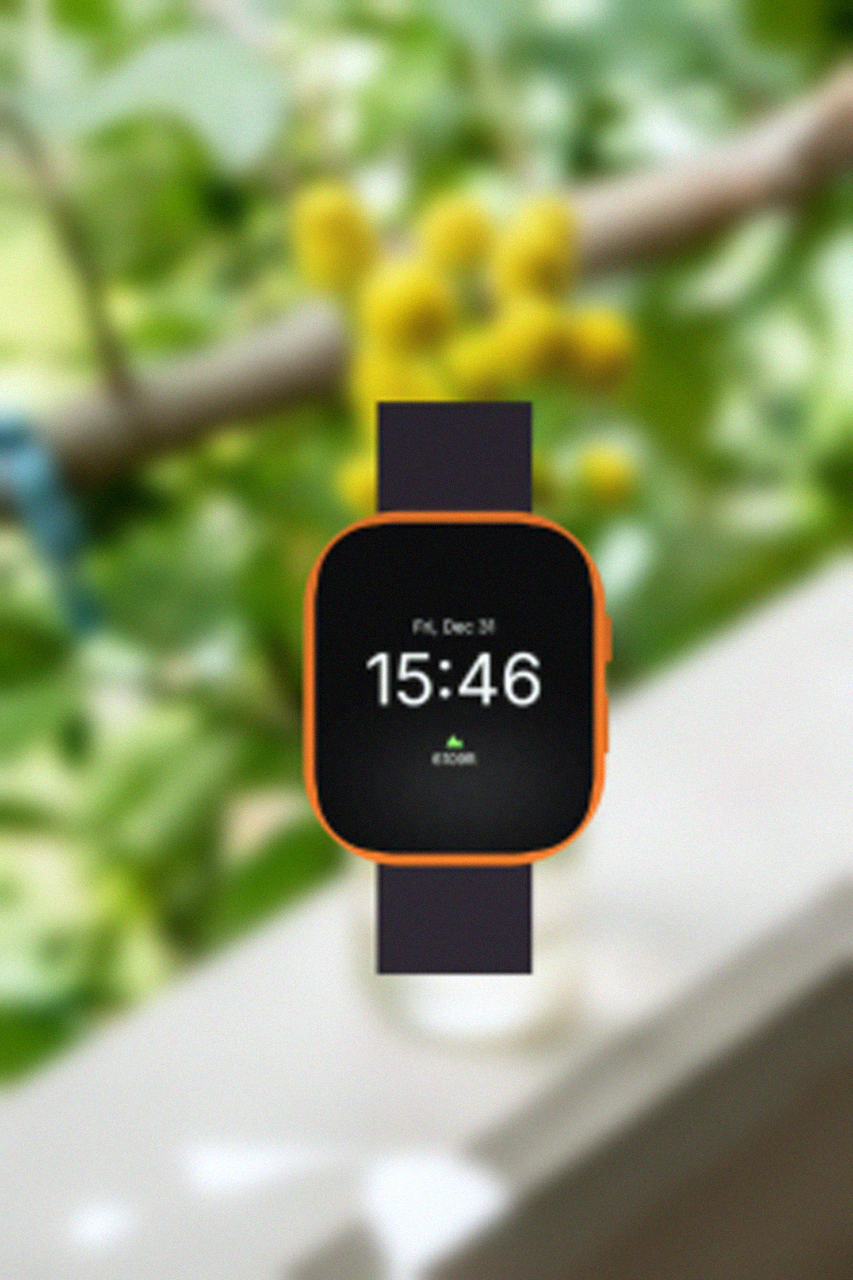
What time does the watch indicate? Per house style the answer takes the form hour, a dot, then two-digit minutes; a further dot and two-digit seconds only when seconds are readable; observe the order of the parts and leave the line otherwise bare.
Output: 15.46
